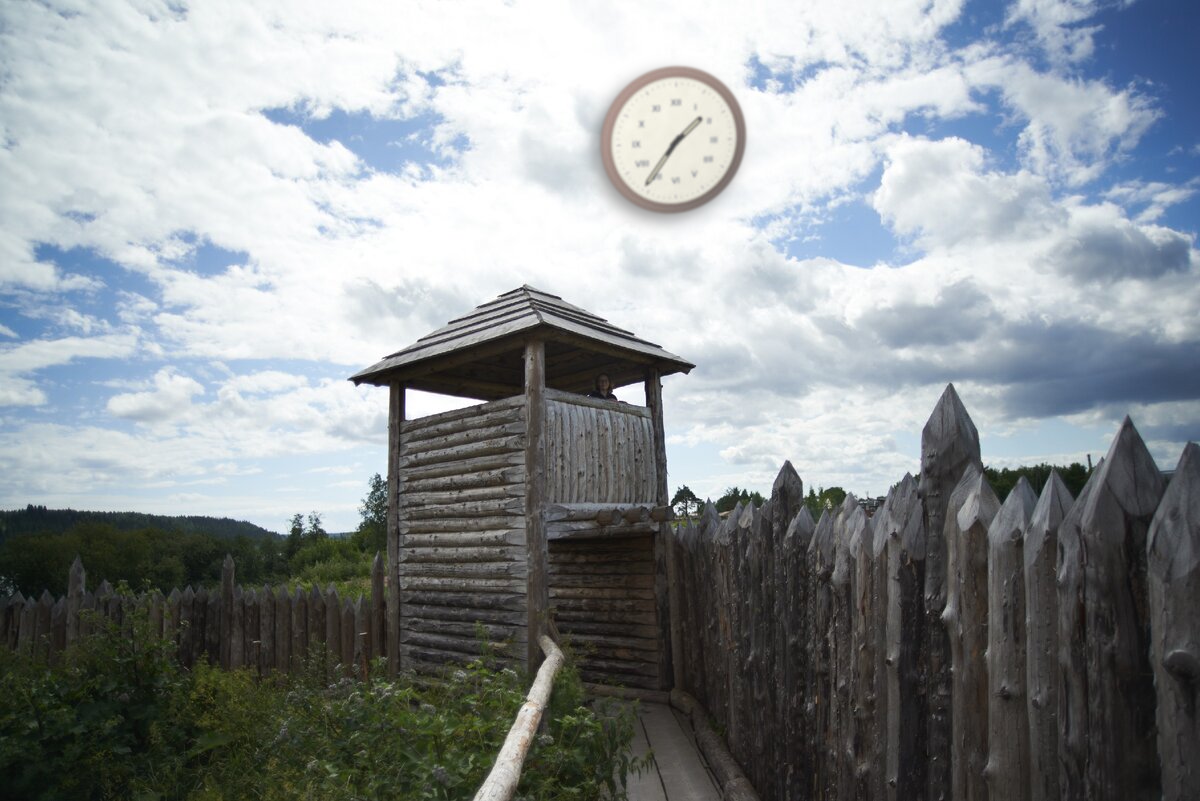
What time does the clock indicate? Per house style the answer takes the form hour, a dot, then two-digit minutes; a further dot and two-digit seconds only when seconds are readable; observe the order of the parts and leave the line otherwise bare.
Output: 1.36
